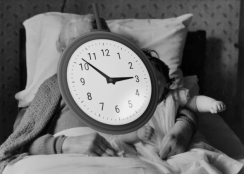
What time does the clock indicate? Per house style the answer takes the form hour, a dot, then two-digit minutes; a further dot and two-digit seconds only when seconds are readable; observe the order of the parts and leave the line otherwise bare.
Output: 2.52
